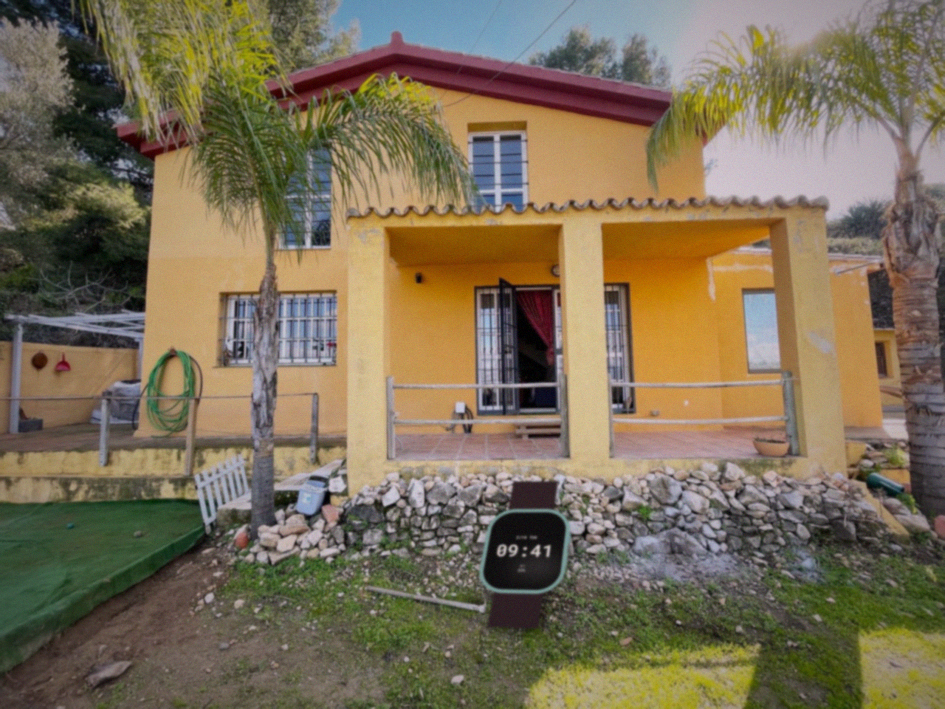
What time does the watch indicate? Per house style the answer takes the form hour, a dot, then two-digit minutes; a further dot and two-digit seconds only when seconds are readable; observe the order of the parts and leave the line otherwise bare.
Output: 9.41
